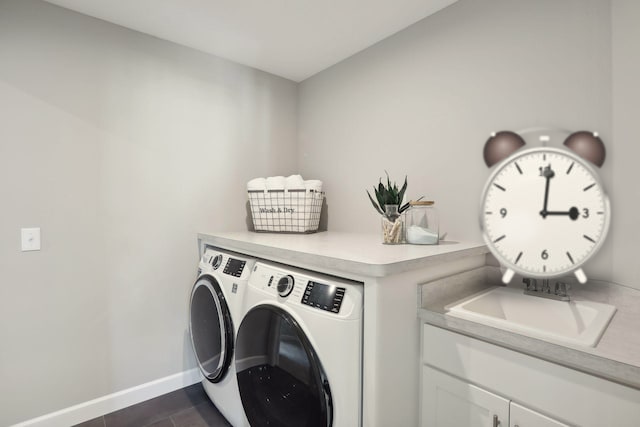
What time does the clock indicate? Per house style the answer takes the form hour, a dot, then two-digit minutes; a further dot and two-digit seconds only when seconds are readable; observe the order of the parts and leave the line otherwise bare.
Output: 3.01
